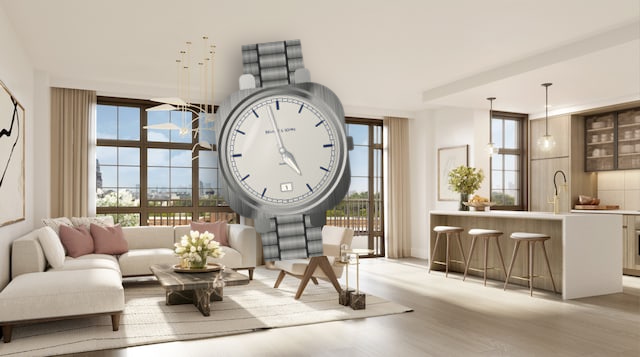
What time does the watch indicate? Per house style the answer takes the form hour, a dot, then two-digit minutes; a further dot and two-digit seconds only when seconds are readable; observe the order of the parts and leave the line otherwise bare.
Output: 4.58
